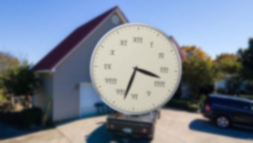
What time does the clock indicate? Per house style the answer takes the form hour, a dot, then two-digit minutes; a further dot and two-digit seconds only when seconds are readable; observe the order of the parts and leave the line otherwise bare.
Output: 3.33
